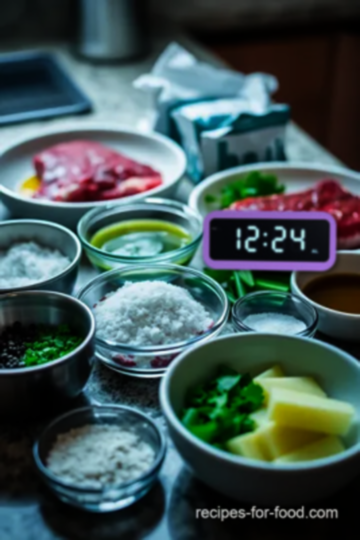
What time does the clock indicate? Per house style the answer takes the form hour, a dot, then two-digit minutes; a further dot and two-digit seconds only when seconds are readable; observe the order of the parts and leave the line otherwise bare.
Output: 12.24
